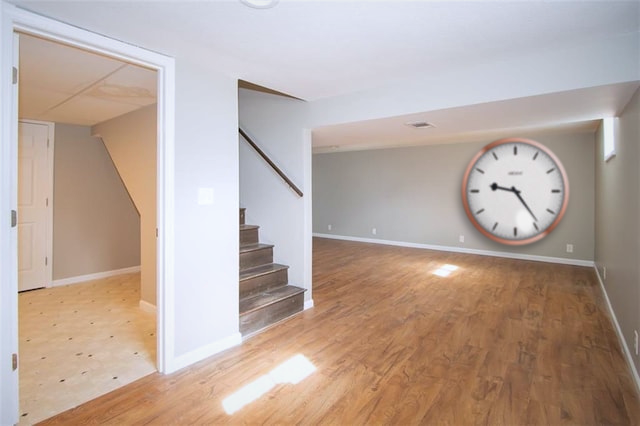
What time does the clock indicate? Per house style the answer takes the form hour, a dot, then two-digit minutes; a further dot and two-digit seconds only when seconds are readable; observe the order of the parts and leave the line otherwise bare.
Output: 9.24
